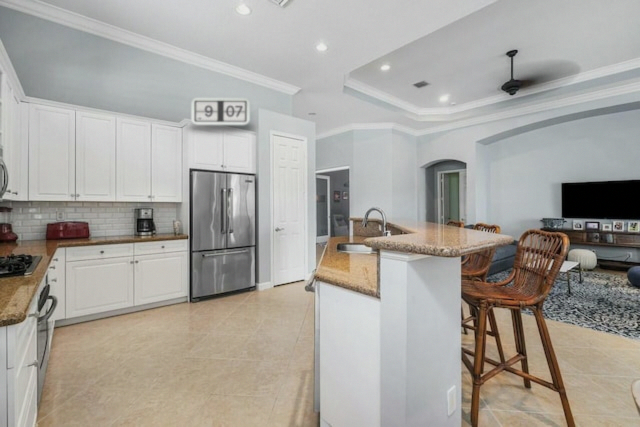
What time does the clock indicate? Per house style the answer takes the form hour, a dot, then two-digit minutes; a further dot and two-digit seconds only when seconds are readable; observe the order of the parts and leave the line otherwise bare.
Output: 9.07
